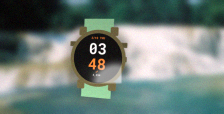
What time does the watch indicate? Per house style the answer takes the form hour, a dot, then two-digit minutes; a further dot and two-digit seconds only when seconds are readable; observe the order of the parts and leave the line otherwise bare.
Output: 3.48
